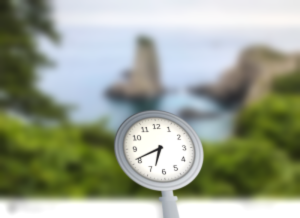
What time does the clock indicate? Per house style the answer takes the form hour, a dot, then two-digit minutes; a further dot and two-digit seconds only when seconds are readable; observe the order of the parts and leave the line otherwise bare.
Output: 6.41
